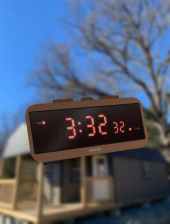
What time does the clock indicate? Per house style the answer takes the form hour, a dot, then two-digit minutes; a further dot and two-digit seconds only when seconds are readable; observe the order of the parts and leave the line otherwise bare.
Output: 3.32.32
